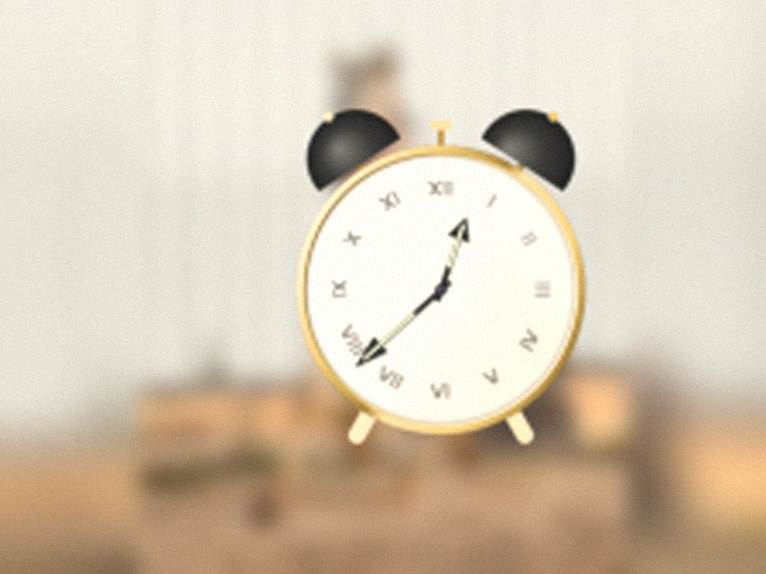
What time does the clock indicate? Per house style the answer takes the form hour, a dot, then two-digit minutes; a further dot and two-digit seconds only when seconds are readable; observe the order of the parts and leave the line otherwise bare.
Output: 12.38
